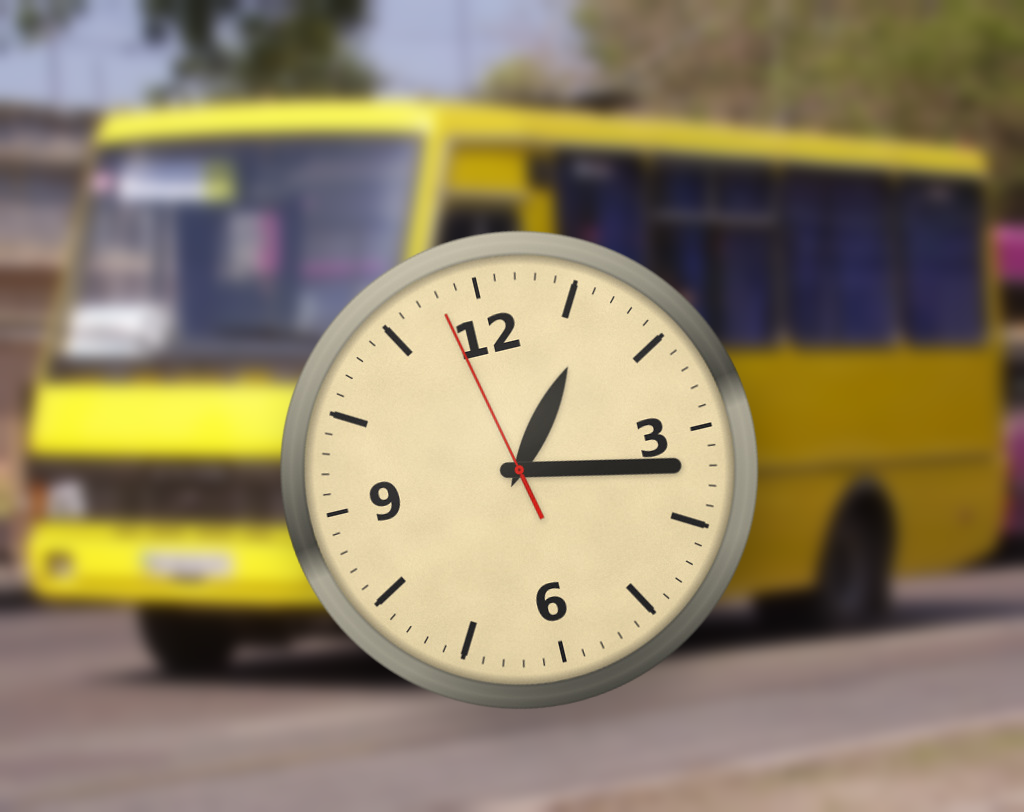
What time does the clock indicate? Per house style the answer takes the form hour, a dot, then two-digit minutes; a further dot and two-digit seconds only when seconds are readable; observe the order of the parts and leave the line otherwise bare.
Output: 1.16.58
